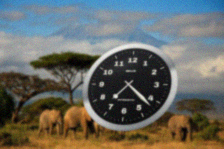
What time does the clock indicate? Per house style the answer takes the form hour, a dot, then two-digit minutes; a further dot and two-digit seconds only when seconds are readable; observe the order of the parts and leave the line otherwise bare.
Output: 7.22
